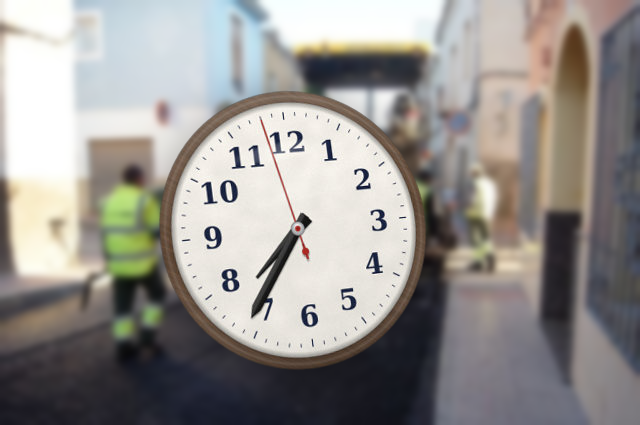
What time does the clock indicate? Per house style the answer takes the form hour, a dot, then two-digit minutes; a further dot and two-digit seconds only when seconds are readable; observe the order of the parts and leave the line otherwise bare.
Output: 7.35.58
